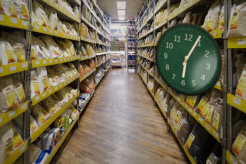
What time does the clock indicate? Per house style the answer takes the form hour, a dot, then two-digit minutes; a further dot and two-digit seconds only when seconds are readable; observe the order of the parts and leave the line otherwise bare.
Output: 6.04
